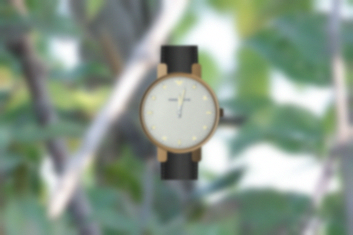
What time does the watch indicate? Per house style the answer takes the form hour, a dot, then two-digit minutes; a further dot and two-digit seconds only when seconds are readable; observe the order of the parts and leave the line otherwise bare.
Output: 12.02
